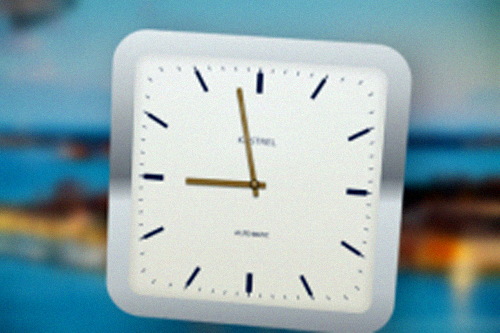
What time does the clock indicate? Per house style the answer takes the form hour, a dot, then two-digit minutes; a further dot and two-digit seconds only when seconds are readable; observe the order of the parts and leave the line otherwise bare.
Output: 8.58
